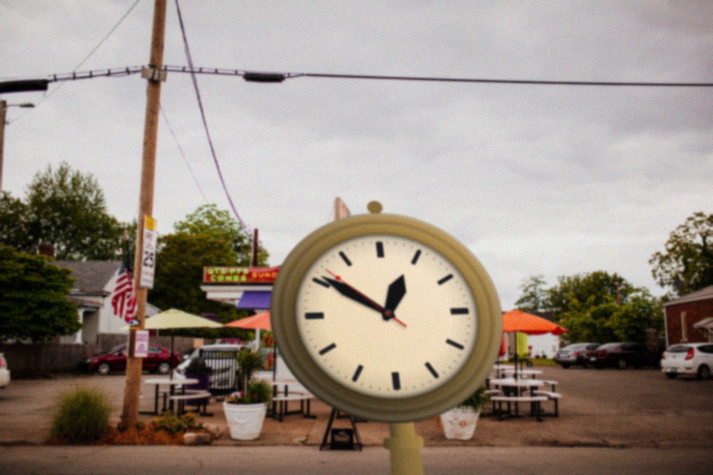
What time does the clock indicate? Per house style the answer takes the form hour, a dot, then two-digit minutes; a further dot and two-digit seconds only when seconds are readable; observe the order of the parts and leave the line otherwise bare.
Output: 12.50.52
